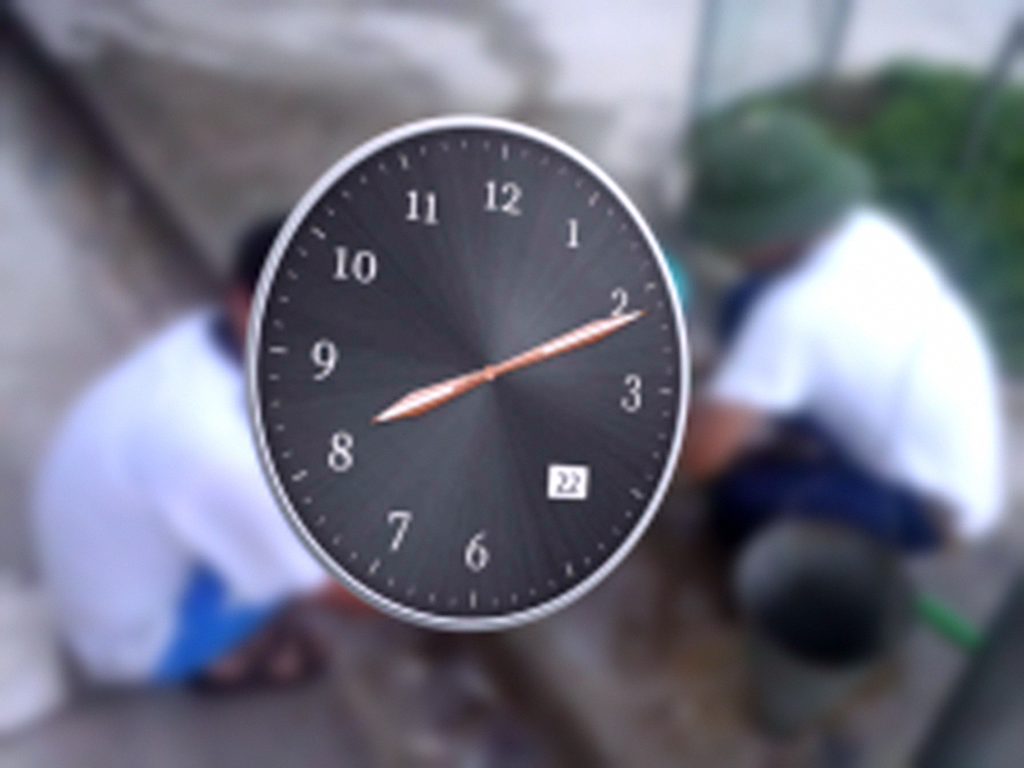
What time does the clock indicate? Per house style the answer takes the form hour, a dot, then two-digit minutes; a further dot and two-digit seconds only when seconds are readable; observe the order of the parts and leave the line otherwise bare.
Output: 8.11
